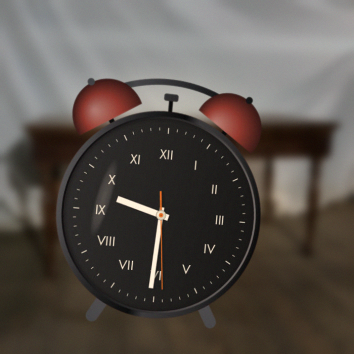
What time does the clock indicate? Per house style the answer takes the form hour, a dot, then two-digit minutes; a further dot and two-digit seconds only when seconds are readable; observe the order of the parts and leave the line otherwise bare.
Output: 9.30.29
